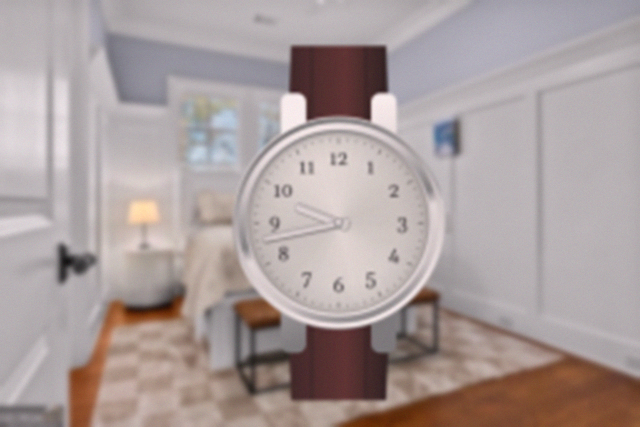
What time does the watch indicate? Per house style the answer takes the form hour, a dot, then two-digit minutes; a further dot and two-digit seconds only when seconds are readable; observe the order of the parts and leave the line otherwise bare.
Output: 9.43
